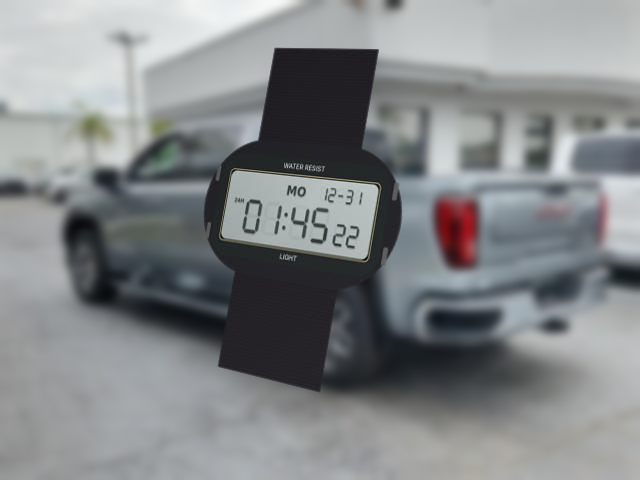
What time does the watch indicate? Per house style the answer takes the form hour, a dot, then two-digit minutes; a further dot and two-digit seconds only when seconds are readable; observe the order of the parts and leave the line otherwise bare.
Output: 1.45.22
